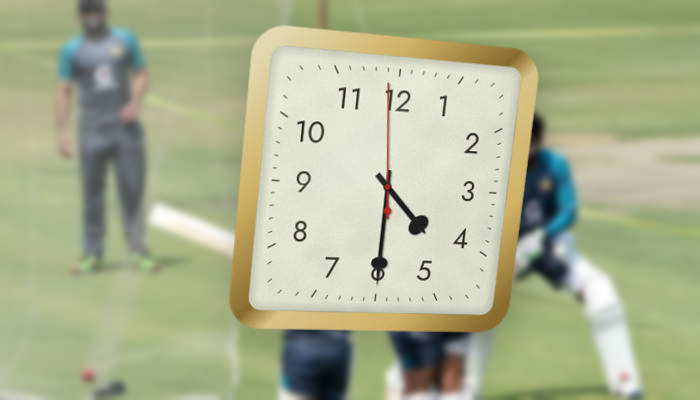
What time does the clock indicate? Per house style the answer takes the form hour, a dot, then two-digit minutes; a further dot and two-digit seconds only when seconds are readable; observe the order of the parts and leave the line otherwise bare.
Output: 4.29.59
